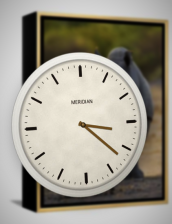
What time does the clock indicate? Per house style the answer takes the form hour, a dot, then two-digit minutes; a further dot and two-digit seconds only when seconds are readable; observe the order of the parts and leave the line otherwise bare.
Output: 3.22
